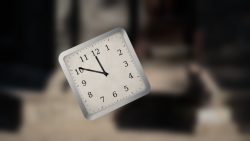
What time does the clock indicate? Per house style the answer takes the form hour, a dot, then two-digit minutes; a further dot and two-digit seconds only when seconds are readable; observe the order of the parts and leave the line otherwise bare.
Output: 11.51
